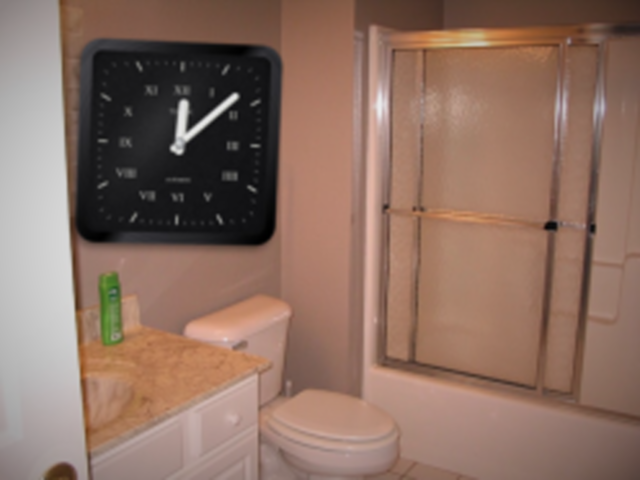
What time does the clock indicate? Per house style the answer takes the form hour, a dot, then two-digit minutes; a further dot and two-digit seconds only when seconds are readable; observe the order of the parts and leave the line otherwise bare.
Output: 12.08
